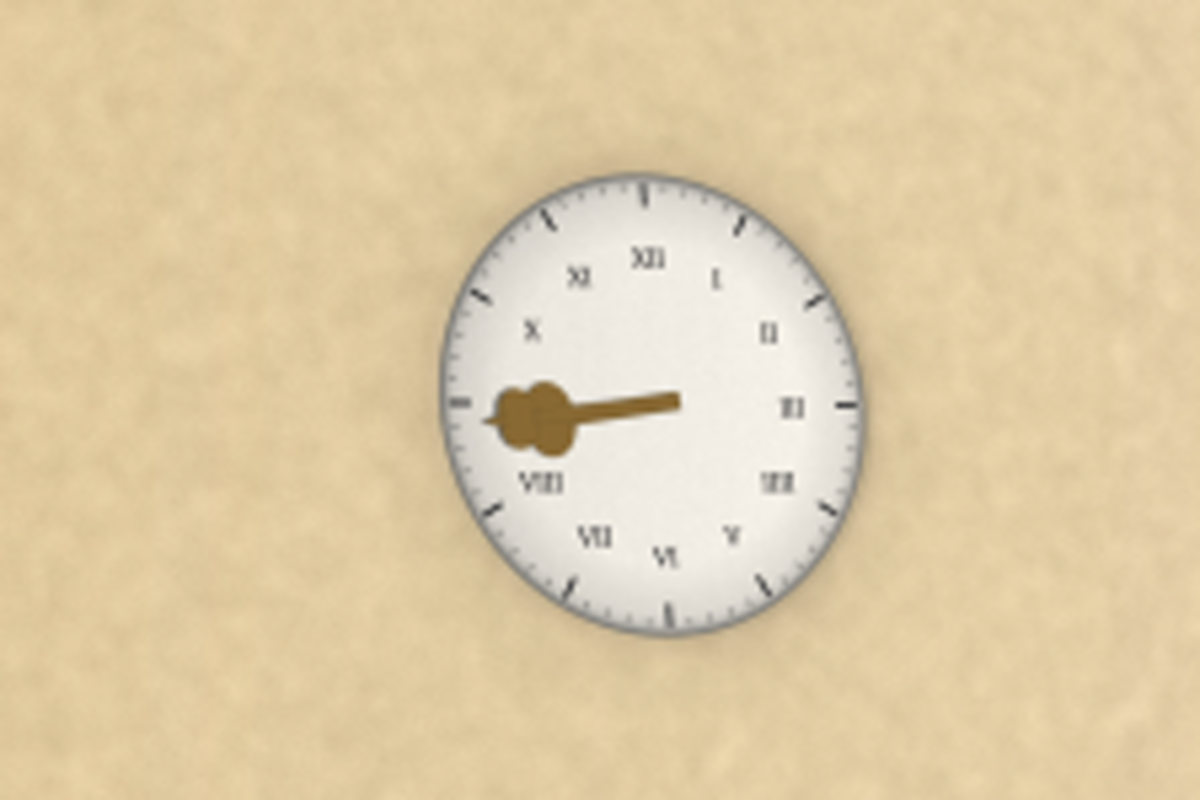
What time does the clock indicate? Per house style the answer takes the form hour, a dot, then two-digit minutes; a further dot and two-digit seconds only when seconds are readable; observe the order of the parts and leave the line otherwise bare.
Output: 8.44
